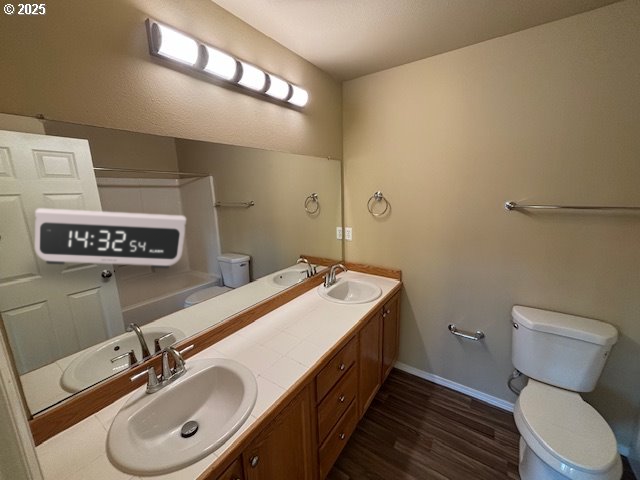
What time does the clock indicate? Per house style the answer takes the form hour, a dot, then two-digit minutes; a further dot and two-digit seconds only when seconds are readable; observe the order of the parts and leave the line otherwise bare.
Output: 14.32.54
